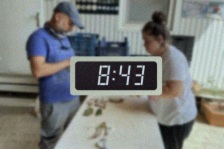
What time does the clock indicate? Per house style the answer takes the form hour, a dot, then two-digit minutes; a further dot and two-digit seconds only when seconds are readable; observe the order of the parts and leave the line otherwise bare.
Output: 8.43
